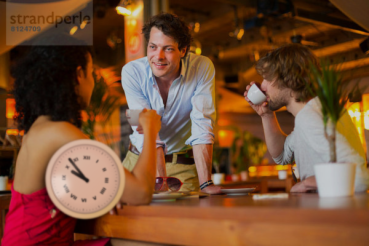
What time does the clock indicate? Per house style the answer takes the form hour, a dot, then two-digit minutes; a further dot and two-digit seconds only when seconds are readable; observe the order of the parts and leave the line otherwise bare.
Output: 9.53
